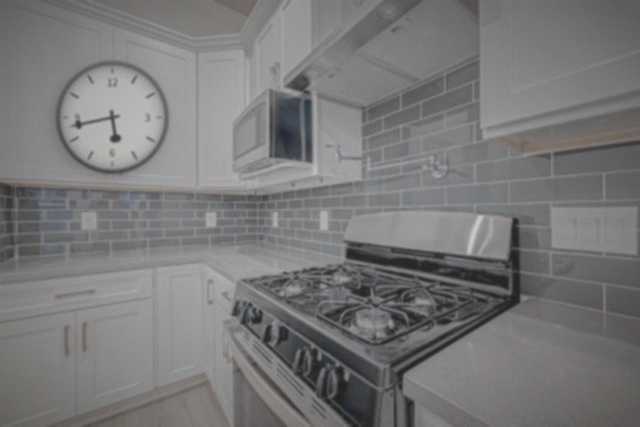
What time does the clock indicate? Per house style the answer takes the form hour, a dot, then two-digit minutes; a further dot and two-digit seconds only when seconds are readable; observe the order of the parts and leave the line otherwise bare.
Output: 5.43
